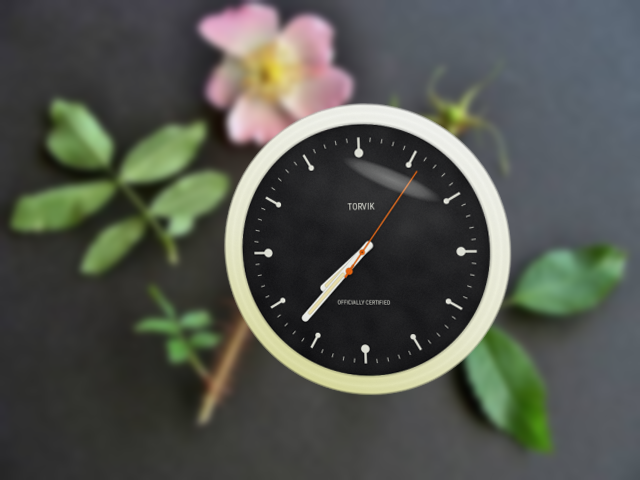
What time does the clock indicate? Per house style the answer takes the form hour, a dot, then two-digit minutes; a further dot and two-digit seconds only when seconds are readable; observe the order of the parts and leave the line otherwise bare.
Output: 7.37.06
